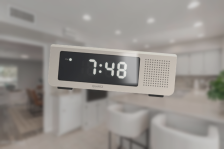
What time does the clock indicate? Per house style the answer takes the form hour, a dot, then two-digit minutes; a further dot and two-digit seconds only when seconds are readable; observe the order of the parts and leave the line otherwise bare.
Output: 7.48
